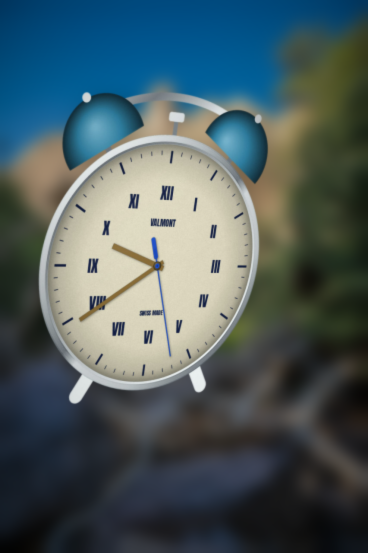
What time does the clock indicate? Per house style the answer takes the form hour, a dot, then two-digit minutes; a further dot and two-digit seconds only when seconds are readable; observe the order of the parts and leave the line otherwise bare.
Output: 9.39.27
